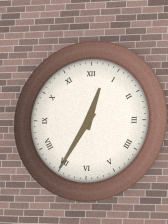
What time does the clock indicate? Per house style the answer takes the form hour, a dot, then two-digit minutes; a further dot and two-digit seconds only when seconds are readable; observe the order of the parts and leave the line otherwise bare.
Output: 12.35
